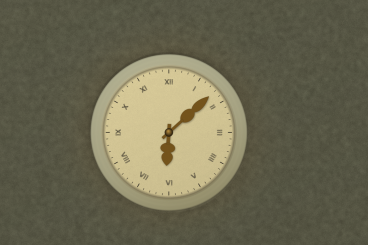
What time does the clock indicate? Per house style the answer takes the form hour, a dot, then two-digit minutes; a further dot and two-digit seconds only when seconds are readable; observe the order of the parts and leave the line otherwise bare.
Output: 6.08
